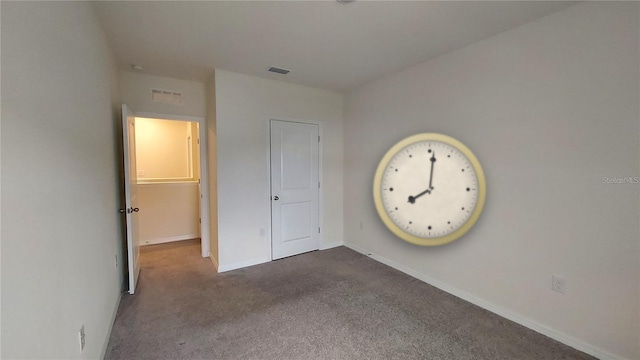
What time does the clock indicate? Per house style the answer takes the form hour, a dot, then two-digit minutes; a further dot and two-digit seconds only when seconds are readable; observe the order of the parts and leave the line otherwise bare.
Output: 8.01
